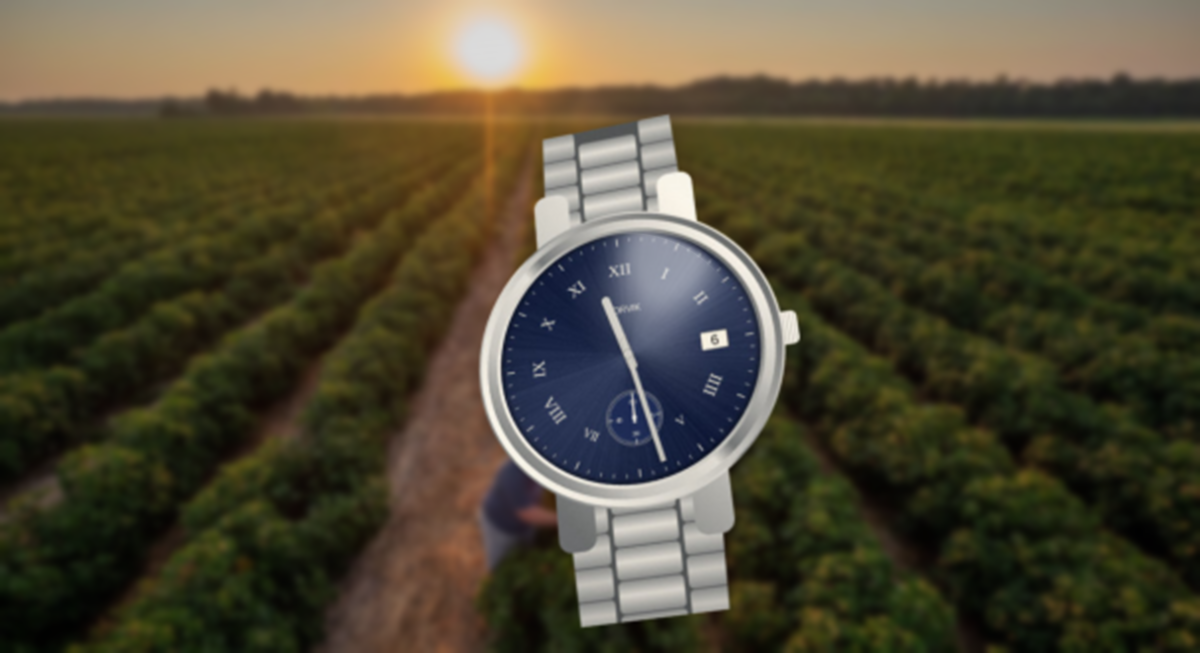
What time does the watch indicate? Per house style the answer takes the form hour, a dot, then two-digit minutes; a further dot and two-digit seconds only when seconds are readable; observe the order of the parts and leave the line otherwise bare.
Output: 11.28
